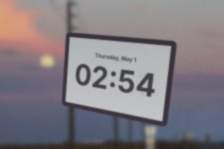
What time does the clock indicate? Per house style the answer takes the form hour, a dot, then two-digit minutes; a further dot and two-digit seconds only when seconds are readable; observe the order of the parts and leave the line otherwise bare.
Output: 2.54
